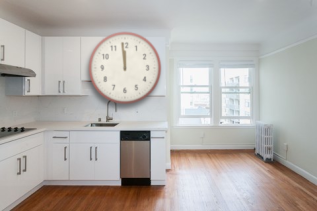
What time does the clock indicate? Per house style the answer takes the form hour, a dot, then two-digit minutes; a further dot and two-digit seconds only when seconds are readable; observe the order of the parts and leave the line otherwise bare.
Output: 11.59
